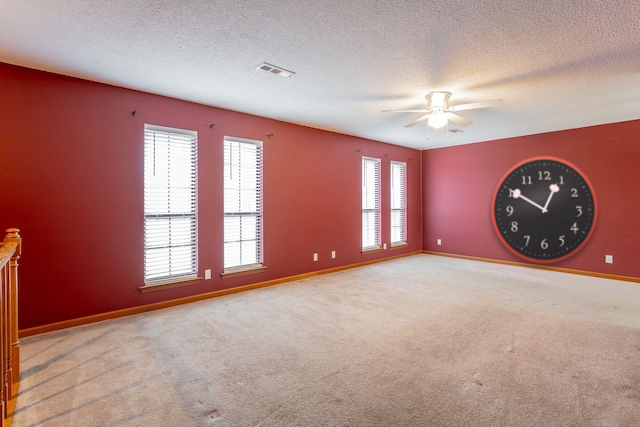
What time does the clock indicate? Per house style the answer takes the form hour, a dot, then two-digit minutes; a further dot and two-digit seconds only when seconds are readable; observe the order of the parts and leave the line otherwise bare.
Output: 12.50
